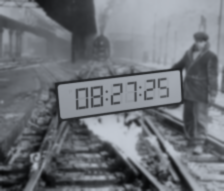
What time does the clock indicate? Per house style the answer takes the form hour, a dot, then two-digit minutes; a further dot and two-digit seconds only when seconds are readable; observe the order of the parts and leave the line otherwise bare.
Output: 8.27.25
